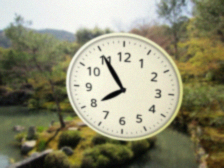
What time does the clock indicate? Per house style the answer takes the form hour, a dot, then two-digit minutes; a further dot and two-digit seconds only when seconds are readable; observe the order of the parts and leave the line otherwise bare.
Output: 7.55
